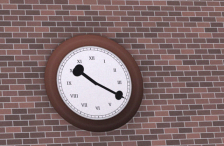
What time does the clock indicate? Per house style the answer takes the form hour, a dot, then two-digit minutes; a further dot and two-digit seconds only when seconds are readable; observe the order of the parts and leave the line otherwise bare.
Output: 10.20
